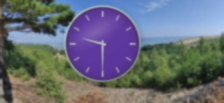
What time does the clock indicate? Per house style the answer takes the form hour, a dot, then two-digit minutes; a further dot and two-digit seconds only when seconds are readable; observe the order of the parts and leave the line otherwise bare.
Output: 9.30
